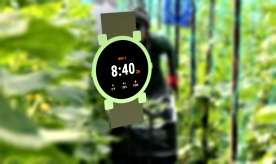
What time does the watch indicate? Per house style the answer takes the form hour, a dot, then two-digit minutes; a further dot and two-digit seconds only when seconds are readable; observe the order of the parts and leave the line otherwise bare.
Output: 8.40
